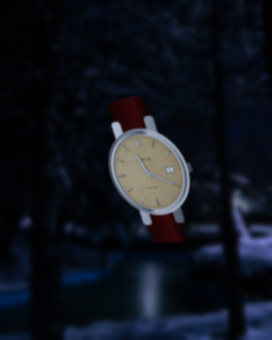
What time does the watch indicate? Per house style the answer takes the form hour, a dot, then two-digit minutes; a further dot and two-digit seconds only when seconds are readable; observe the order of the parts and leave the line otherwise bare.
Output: 11.20
